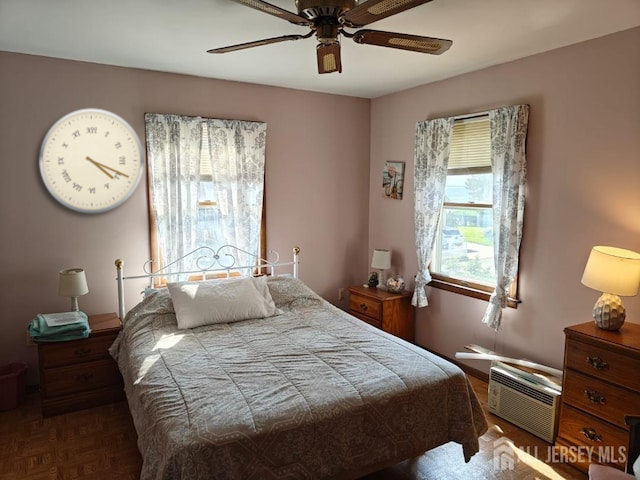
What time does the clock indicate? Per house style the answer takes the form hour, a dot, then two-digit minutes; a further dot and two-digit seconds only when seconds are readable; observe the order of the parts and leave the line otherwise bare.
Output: 4.19
